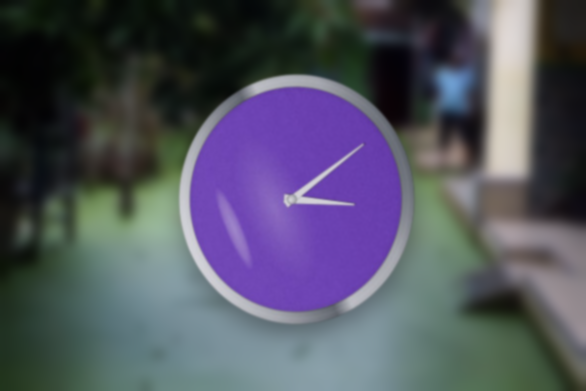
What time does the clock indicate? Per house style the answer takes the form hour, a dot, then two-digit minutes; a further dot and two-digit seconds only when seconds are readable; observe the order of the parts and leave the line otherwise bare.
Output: 3.09
